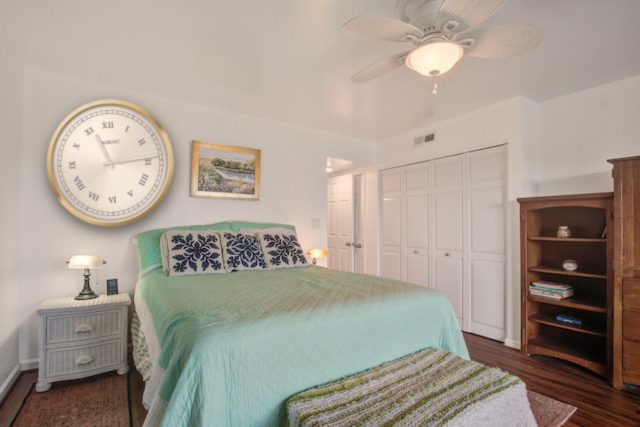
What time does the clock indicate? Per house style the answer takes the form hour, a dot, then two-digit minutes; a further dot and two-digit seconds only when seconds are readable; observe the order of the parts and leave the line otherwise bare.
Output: 11.14
